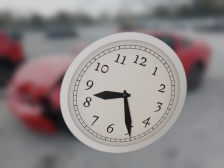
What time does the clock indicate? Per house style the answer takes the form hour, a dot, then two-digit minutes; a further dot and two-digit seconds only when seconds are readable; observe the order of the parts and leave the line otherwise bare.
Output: 8.25
